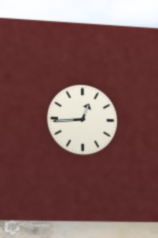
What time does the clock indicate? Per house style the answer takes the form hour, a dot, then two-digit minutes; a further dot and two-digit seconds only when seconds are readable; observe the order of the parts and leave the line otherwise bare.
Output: 12.44
